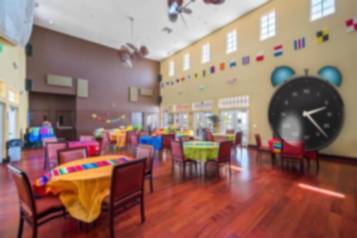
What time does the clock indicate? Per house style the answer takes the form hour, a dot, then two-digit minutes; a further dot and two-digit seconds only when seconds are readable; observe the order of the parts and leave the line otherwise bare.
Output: 2.23
